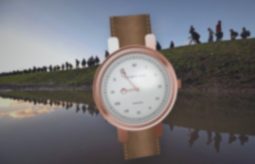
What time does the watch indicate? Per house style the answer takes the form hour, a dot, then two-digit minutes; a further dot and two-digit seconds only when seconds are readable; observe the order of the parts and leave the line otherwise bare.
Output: 8.54
